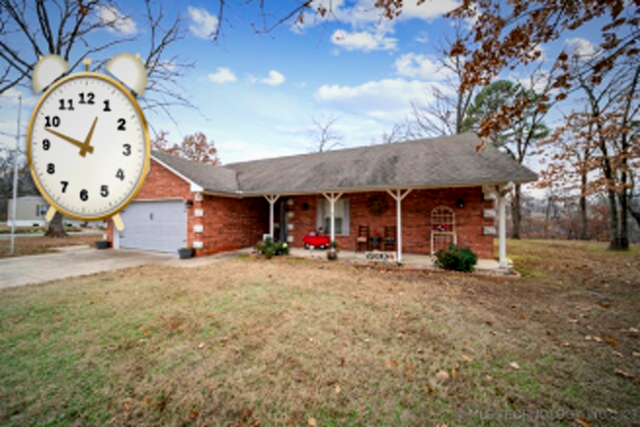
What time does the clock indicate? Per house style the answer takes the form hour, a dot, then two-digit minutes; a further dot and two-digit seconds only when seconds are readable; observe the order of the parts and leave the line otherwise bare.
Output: 12.48
